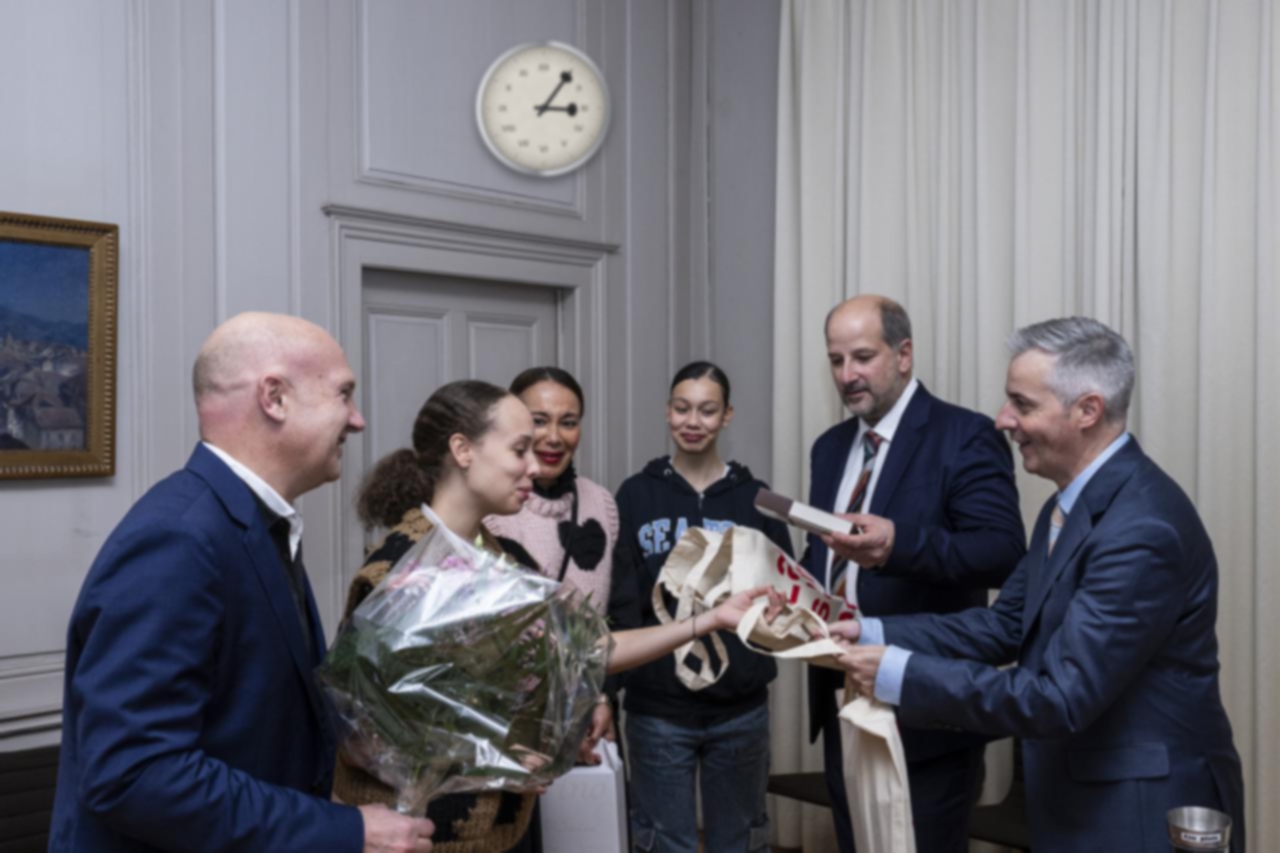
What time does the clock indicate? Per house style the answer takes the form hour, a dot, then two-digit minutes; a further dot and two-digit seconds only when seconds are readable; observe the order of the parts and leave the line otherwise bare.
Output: 3.06
